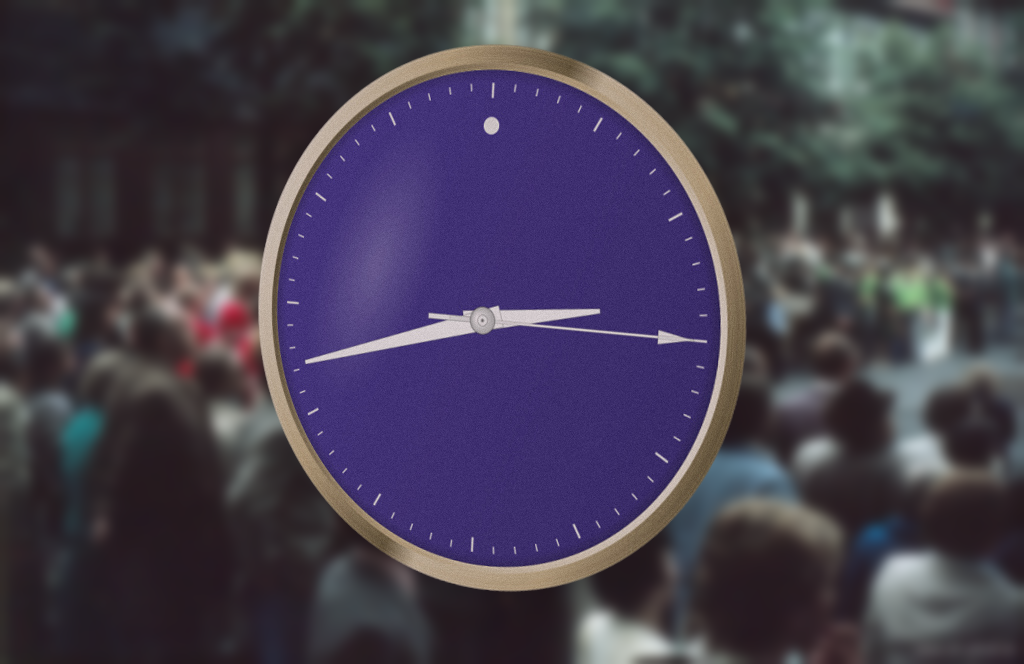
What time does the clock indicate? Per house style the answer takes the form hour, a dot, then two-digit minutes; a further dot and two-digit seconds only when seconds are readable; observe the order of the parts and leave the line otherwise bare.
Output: 2.42.15
